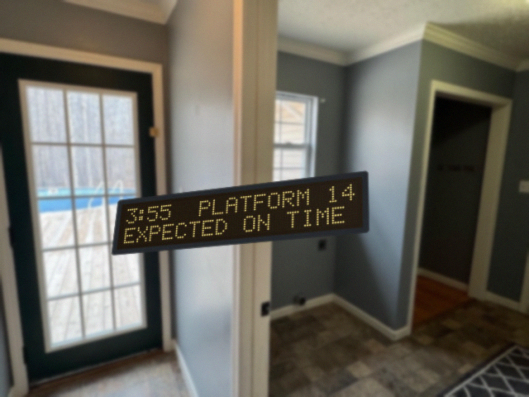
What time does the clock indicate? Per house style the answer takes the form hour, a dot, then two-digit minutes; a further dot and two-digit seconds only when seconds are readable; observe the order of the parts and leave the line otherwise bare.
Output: 3.55
